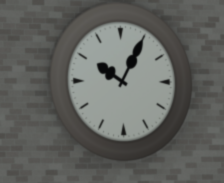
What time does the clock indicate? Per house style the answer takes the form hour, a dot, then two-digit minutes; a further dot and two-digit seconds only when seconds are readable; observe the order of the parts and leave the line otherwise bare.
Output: 10.05
